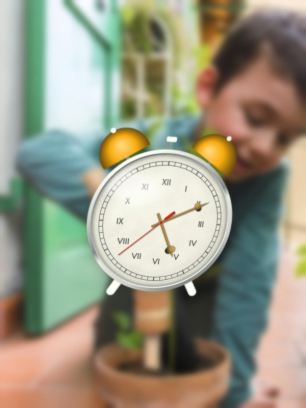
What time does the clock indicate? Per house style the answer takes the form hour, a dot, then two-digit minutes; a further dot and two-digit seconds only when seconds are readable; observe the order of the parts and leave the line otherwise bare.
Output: 5.10.38
